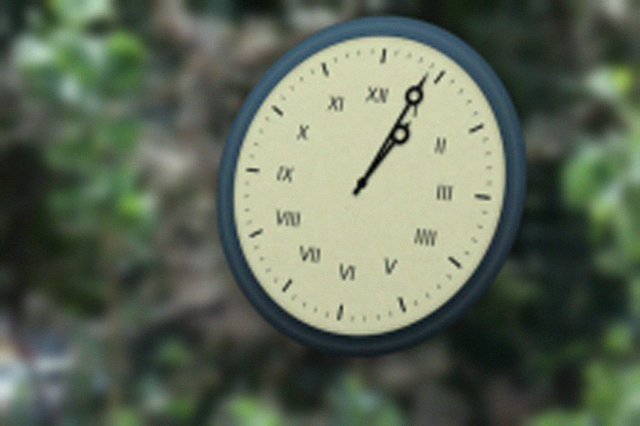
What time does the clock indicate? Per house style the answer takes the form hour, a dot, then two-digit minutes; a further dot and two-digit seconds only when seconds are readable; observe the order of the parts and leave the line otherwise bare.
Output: 1.04
